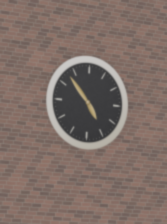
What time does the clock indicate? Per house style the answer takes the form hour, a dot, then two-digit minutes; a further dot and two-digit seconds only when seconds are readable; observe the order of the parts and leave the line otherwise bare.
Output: 4.53
